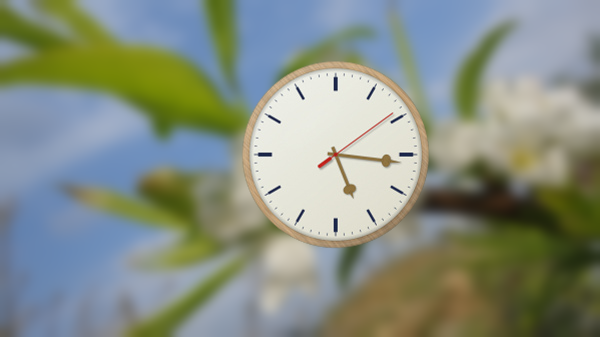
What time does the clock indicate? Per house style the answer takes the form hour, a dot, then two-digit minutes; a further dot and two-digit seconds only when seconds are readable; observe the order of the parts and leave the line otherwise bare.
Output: 5.16.09
